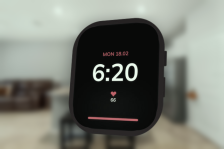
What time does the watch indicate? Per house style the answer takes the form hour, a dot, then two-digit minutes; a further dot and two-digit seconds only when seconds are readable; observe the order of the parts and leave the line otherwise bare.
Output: 6.20
